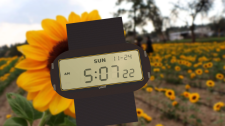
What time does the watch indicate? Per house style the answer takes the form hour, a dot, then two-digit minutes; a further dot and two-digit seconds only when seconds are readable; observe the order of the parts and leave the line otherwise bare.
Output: 5.07.22
